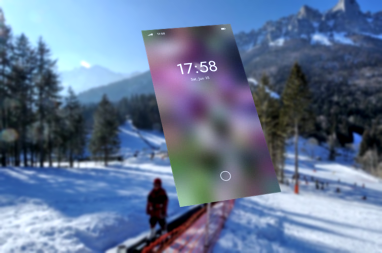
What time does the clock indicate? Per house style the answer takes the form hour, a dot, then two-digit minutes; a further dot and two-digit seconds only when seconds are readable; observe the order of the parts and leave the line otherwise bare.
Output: 17.58
